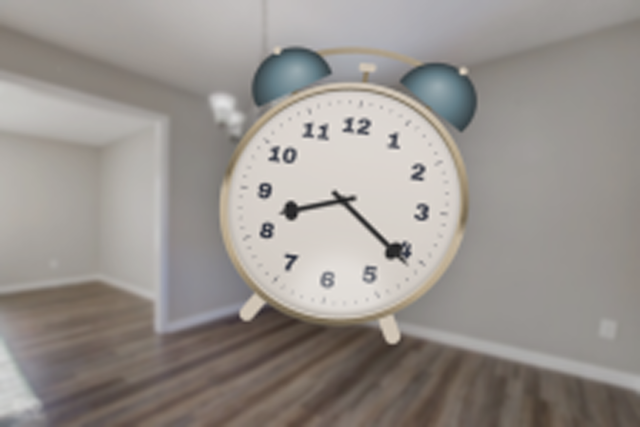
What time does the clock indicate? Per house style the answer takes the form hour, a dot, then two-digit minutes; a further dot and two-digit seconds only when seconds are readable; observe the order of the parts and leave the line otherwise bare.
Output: 8.21
